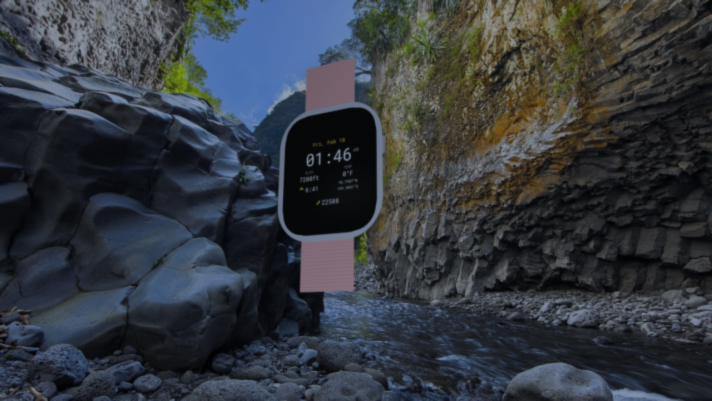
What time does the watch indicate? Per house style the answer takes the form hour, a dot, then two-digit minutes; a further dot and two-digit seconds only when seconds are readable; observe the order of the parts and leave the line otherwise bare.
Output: 1.46
